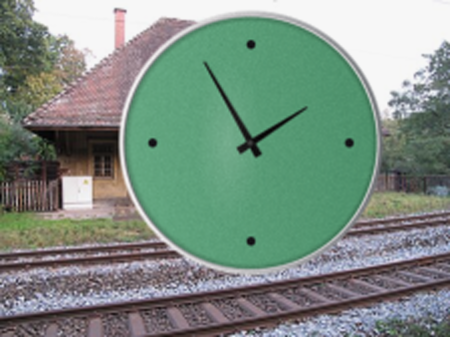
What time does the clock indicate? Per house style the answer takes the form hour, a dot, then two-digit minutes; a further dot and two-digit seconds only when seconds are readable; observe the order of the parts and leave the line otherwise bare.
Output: 1.55
